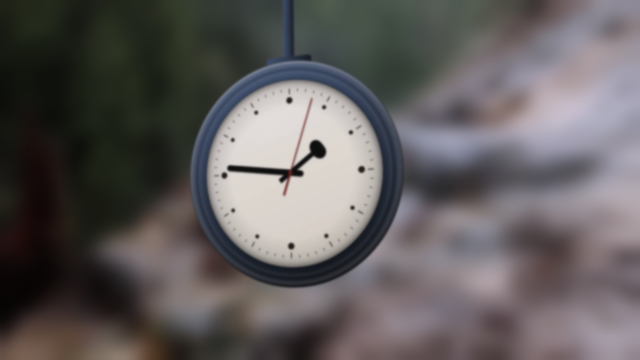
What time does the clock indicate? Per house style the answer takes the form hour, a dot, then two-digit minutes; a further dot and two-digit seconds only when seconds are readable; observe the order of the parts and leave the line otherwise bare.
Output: 1.46.03
